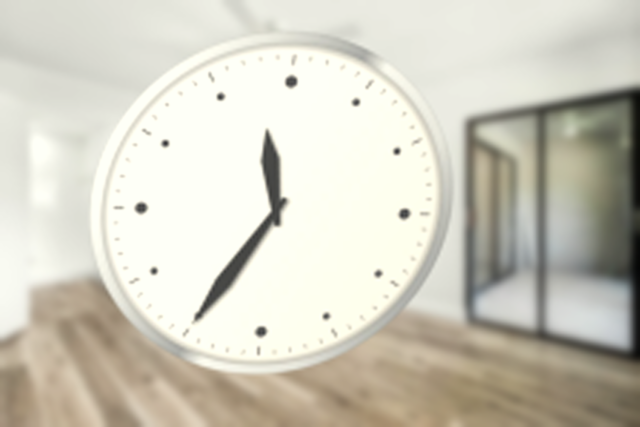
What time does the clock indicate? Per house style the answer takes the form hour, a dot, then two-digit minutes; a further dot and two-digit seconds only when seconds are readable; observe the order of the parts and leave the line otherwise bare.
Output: 11.35
